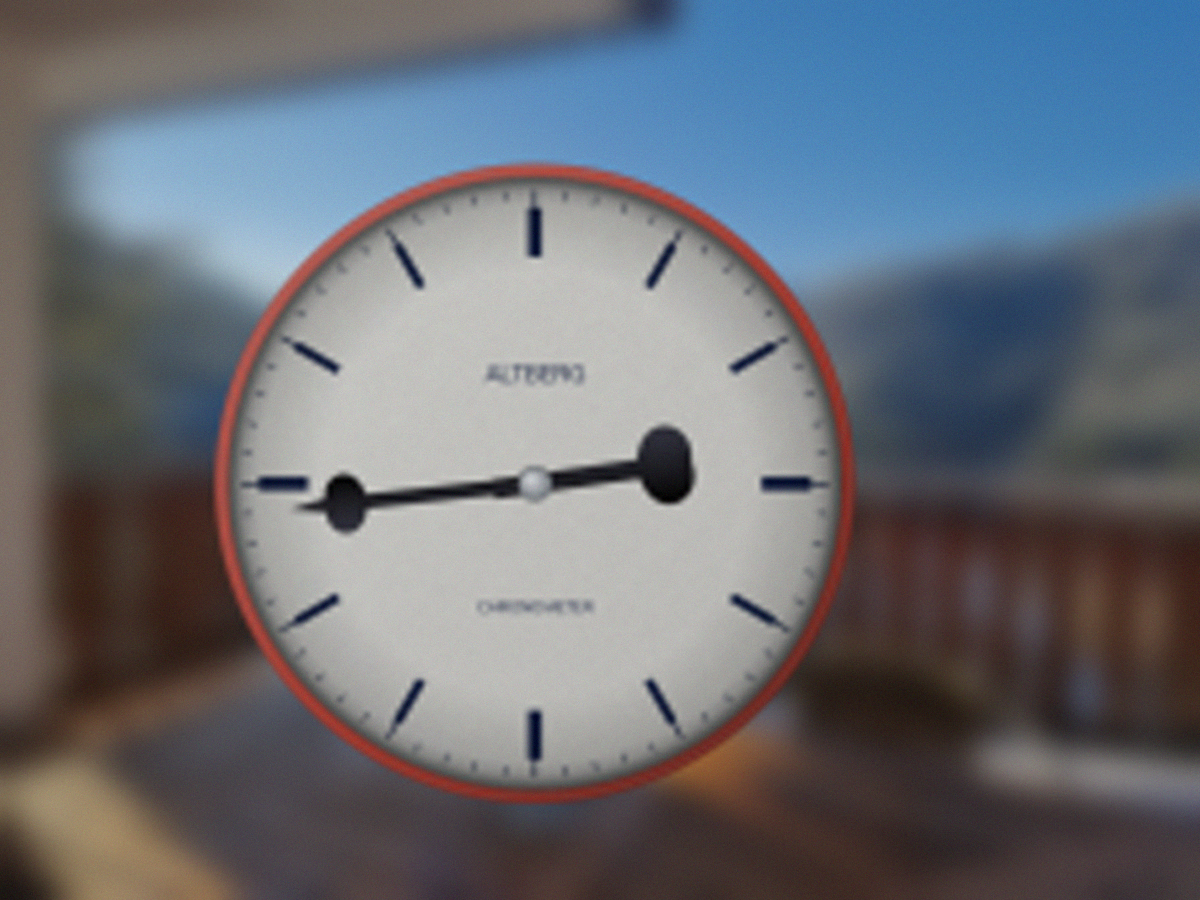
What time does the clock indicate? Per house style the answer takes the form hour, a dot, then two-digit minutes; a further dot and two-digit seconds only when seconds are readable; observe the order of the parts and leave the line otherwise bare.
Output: 2.44
